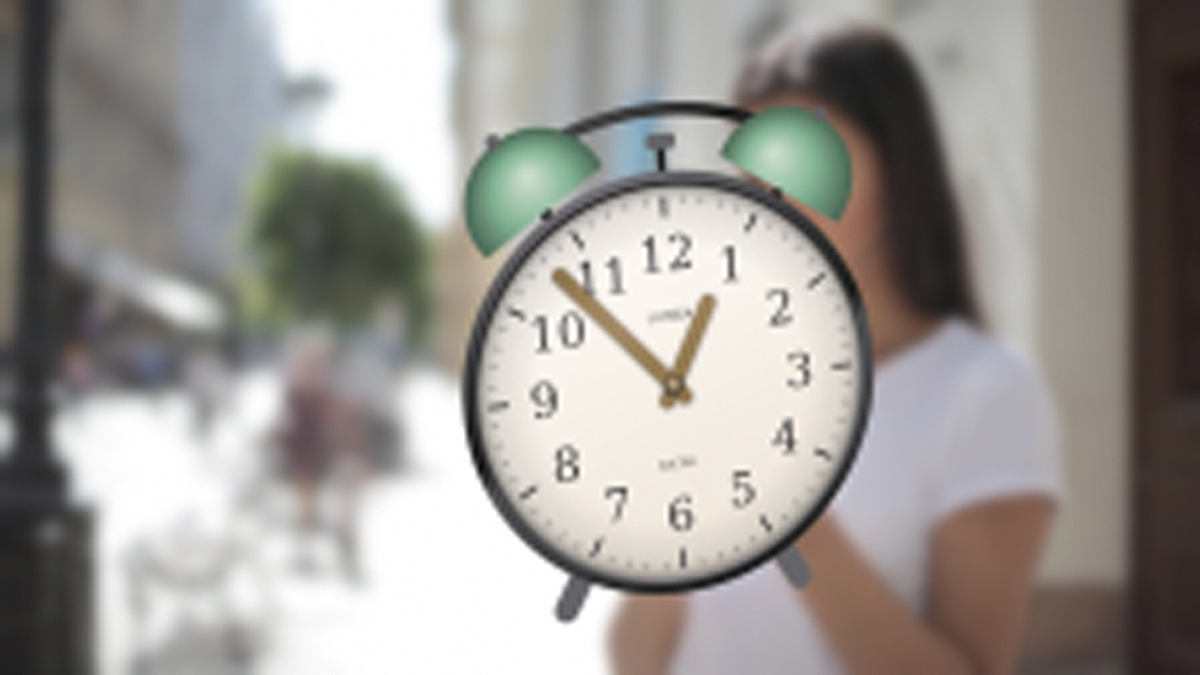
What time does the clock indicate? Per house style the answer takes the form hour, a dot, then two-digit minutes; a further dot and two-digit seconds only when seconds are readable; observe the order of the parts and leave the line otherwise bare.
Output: 12.53
